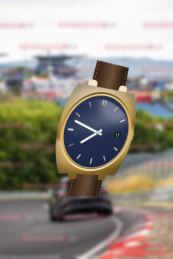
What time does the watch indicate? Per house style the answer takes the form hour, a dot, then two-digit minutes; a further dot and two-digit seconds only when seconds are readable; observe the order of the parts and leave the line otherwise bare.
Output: 7.48
